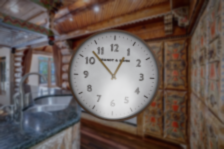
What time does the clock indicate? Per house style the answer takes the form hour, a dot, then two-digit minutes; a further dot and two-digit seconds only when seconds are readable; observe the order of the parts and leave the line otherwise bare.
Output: 12.53
